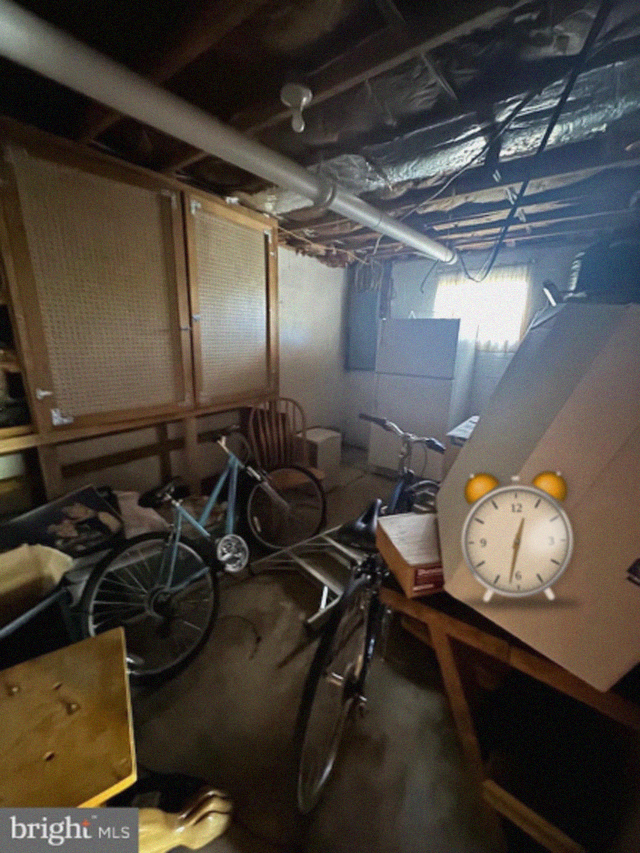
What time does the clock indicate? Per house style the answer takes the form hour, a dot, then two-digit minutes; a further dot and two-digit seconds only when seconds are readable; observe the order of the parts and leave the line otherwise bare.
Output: 12.32
